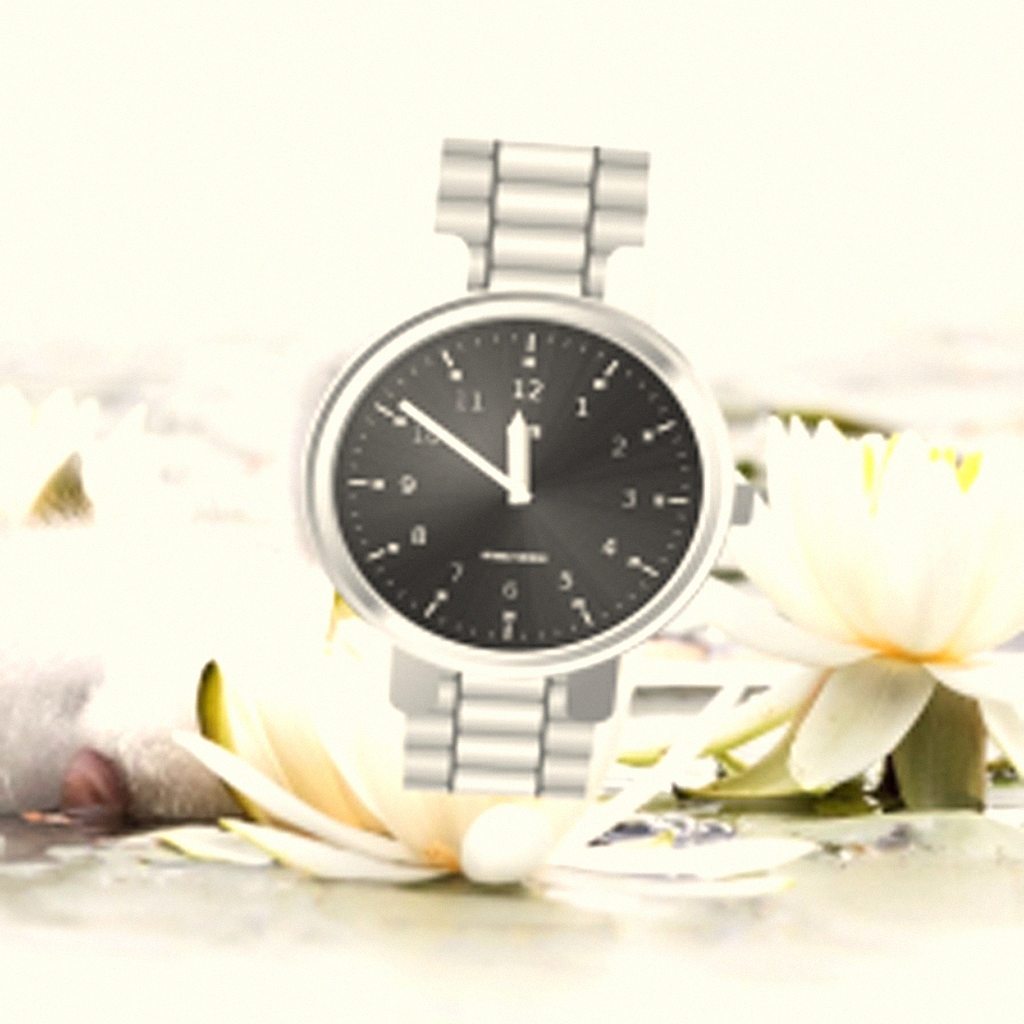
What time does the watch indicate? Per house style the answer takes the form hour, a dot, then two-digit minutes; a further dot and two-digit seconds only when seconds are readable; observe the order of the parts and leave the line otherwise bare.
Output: 11.51
